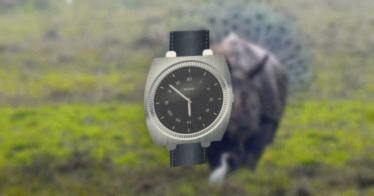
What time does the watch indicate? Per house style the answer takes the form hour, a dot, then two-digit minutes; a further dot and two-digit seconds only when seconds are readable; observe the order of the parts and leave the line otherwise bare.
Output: 5.52
